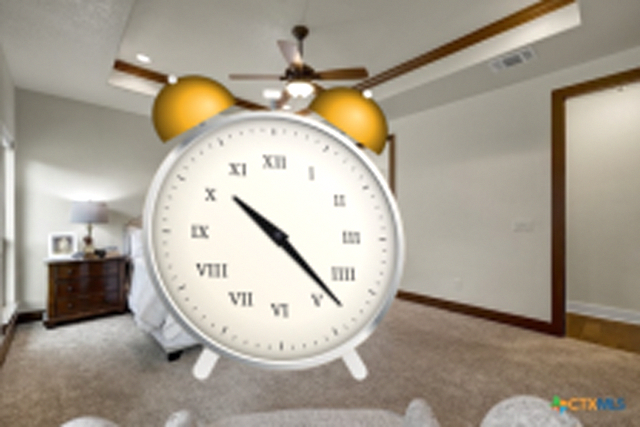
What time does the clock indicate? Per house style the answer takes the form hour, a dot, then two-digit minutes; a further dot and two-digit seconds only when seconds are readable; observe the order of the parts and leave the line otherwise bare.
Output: 10.23
